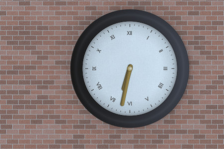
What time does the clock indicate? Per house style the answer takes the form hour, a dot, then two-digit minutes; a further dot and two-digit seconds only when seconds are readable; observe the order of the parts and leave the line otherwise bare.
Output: 6.32
